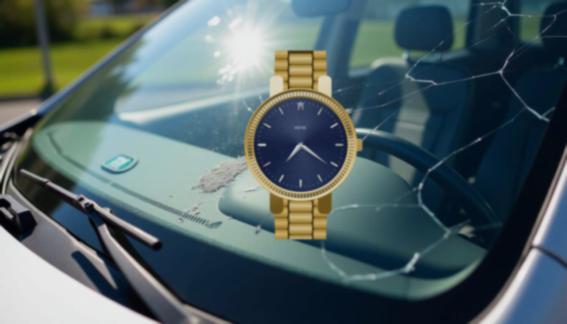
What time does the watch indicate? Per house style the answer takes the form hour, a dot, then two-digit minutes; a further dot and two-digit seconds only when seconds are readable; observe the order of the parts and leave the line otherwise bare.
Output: 7.21
